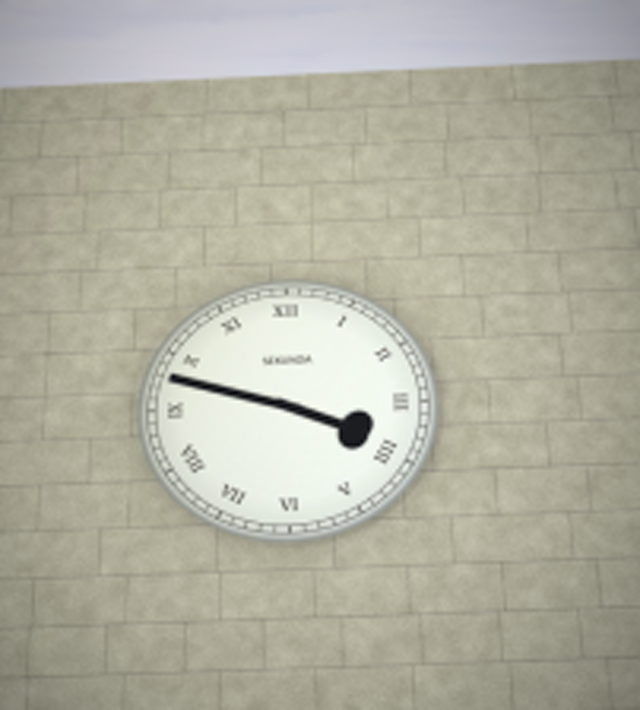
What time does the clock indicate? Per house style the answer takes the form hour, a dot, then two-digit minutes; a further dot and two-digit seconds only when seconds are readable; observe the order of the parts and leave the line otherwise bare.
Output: 3.48
